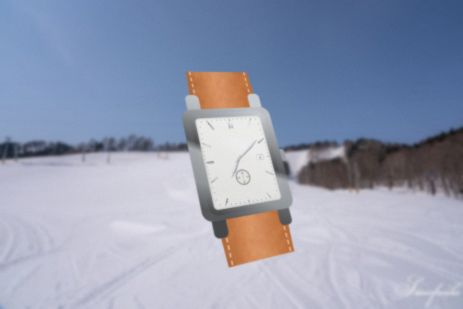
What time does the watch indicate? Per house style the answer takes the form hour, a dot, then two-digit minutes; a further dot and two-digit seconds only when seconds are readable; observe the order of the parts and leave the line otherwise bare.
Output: 7.09
